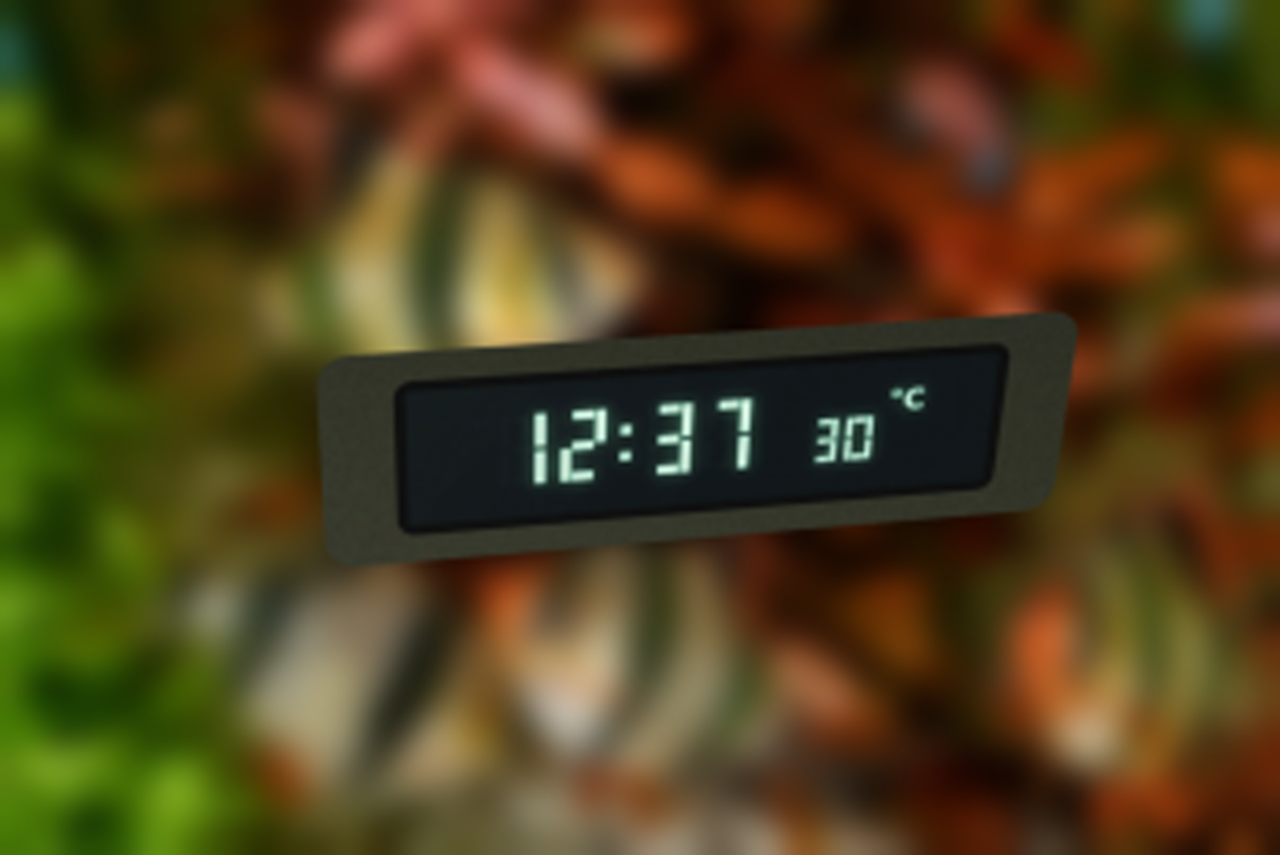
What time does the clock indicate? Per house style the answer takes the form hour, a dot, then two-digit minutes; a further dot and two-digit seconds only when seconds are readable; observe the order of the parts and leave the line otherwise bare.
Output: 12.37
